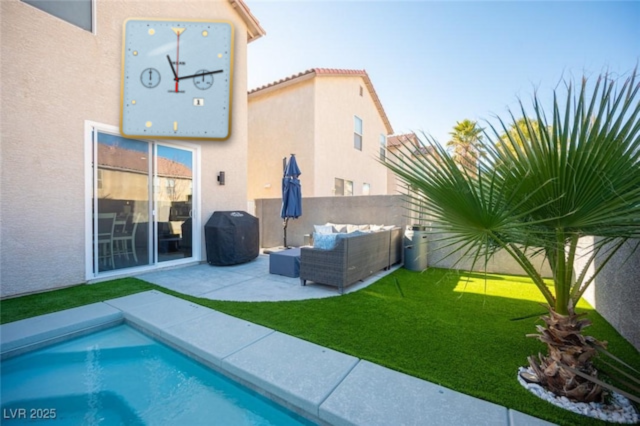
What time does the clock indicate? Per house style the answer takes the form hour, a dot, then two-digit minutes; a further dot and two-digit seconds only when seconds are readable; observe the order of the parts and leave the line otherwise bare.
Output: 11.13
